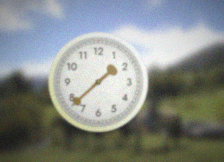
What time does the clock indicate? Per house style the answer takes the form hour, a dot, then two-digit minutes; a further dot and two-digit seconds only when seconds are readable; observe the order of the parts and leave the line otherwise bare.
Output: 1.38
